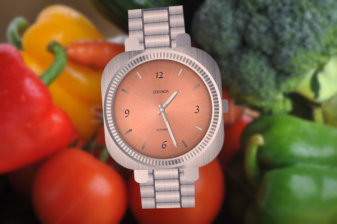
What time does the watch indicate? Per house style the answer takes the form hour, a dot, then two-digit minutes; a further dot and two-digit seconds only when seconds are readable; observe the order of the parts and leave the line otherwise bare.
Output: 1.27
